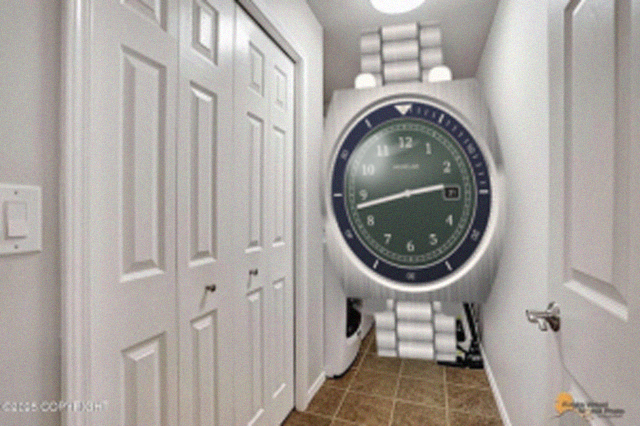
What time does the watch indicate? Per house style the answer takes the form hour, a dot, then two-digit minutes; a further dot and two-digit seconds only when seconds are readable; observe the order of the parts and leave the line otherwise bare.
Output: 2.43
